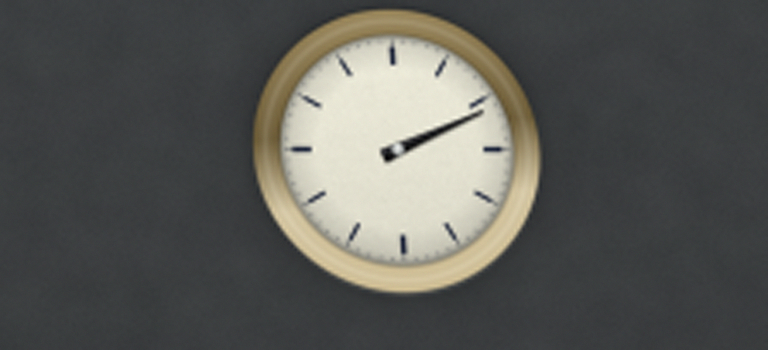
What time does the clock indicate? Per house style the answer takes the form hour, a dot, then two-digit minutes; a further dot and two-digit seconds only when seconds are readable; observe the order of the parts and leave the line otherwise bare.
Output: 2.11
